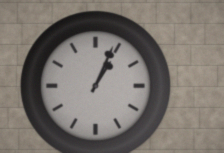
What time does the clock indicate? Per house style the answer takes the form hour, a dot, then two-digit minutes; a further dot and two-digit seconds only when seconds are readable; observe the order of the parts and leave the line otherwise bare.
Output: 1.04
